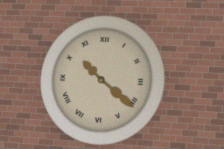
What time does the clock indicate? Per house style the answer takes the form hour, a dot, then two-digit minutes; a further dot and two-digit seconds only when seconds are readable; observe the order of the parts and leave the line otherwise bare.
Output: 10.21
